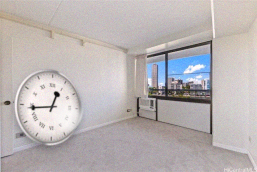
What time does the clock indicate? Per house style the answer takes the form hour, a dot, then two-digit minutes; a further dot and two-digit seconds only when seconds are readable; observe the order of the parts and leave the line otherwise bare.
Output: 12.44
